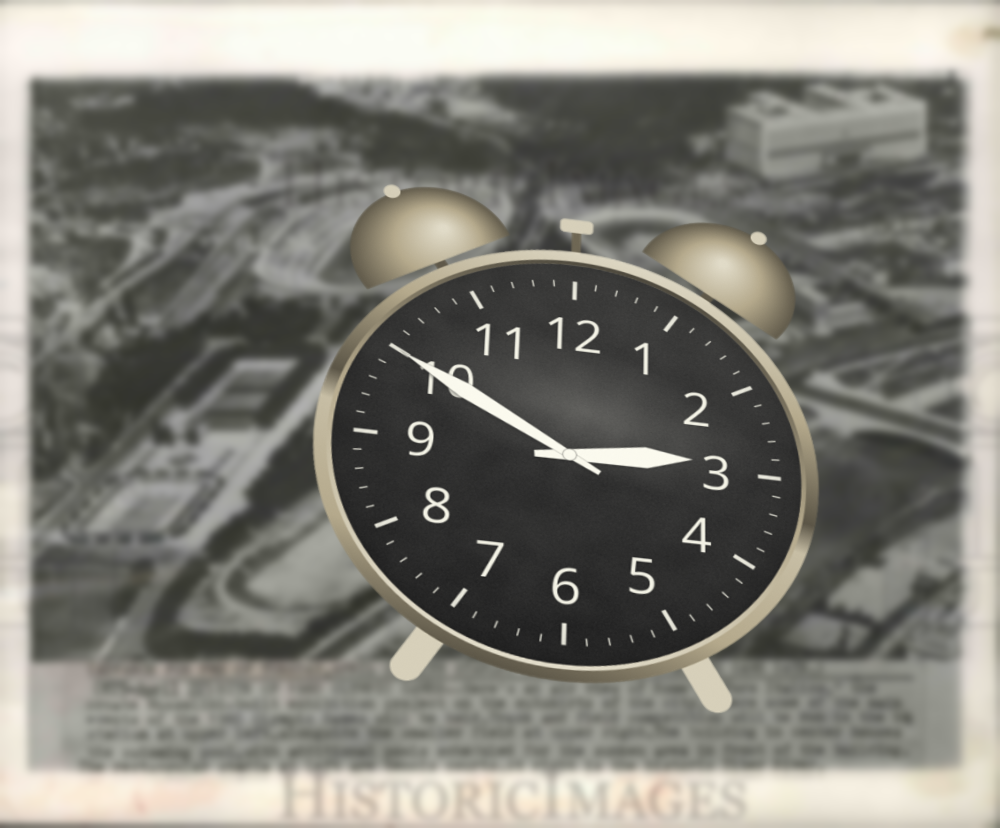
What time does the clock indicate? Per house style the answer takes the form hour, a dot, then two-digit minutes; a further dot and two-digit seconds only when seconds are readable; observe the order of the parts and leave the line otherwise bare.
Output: 2.50
